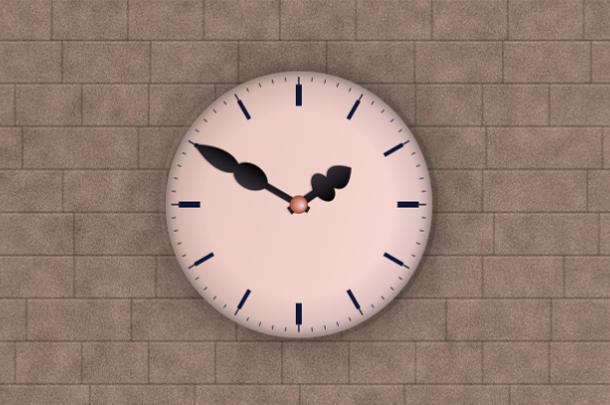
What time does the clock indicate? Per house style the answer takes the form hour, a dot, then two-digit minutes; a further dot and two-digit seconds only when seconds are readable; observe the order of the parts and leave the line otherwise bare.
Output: 1.50
